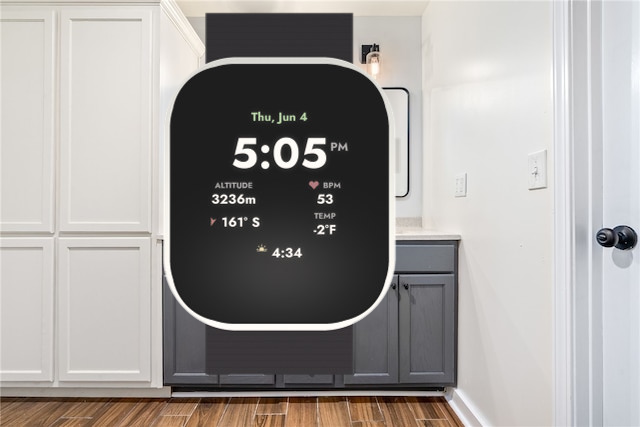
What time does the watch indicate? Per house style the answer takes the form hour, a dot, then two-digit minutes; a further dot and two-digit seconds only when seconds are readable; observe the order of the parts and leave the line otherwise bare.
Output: 5.05
